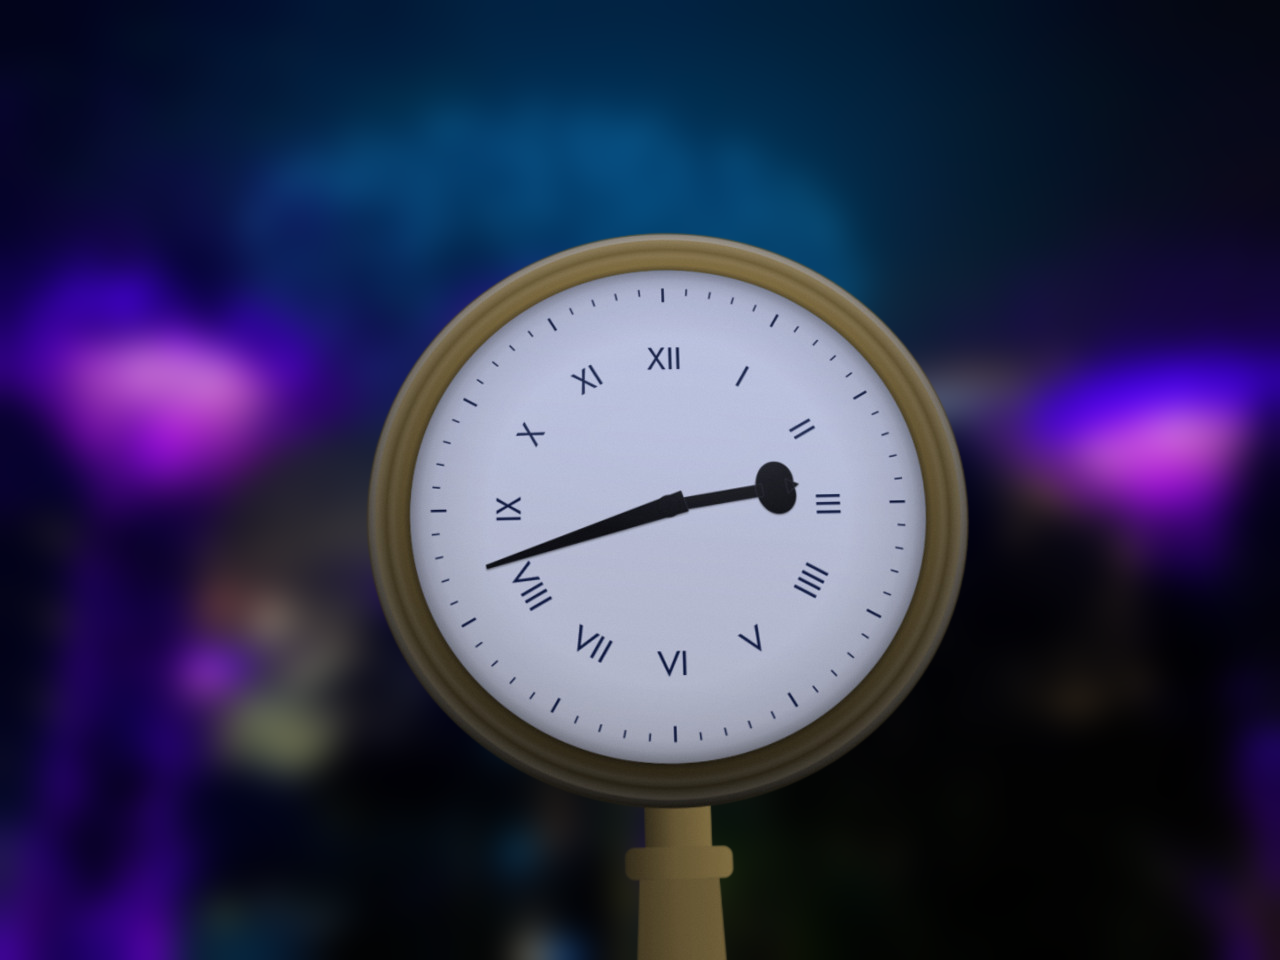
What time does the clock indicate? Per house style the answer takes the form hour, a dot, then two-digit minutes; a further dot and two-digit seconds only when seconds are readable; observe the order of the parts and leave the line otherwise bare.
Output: 2.42
